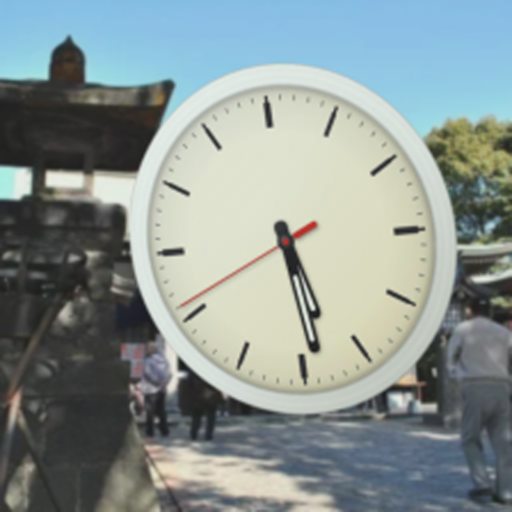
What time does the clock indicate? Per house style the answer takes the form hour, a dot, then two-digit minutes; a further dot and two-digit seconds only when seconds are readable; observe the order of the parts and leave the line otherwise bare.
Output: 5.28.41
